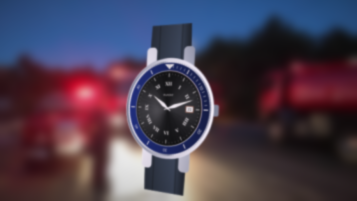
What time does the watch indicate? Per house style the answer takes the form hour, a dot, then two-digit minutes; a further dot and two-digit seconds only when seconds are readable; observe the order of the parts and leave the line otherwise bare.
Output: 10.12
